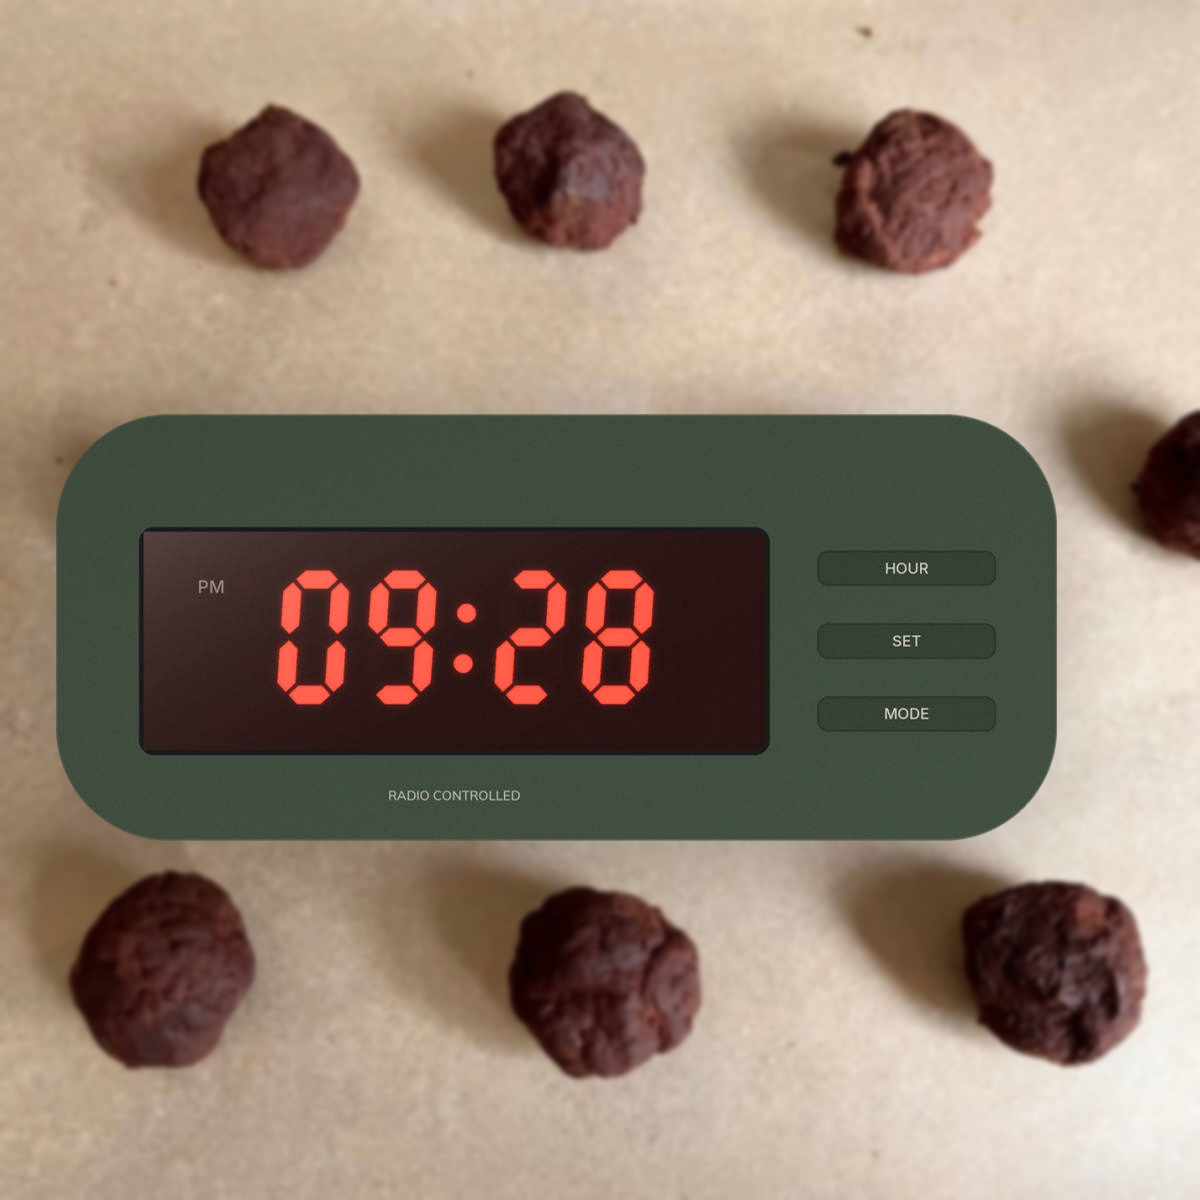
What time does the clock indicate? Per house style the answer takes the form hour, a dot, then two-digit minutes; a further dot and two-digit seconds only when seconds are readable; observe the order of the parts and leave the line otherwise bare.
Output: 9.28
